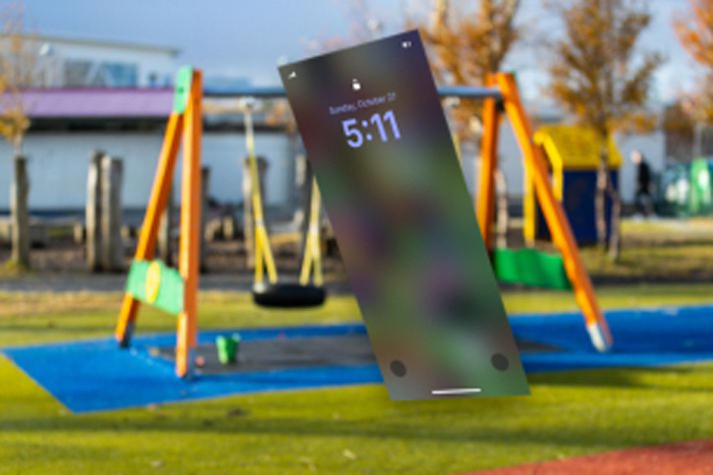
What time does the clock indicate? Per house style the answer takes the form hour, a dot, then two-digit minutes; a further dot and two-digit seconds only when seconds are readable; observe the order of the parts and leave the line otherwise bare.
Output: 5.11
